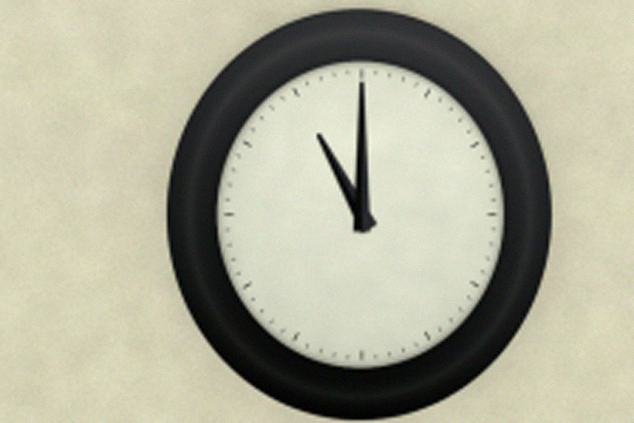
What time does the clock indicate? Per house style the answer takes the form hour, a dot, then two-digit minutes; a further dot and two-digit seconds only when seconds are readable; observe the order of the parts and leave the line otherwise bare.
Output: 11.00
